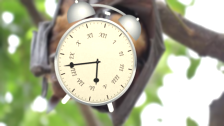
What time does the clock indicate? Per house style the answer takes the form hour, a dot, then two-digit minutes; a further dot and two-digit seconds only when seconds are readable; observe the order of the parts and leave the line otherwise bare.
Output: 5.42
